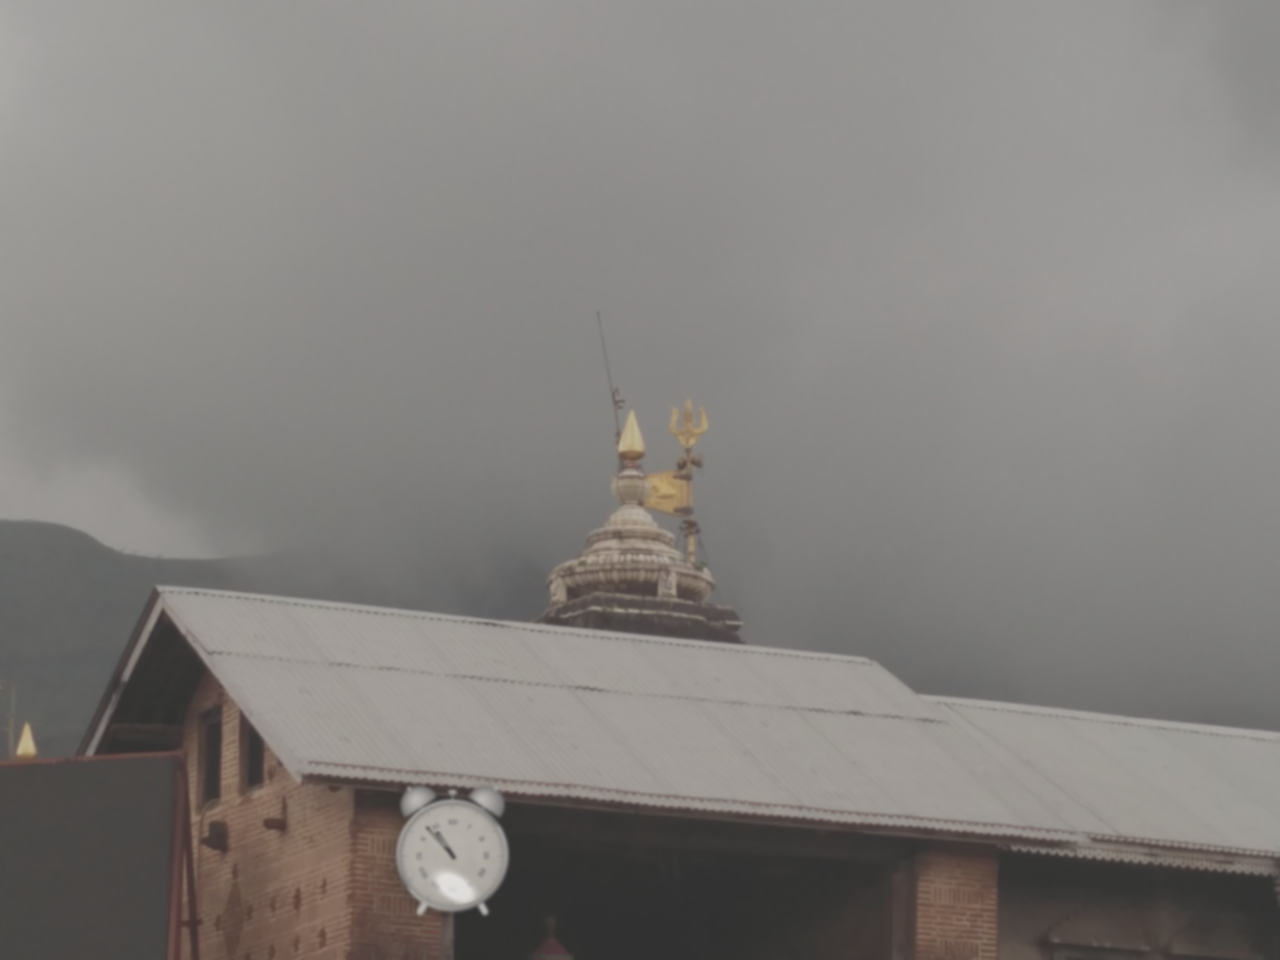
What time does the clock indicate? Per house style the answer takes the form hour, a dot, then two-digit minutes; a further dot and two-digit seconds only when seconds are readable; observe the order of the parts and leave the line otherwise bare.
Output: 10.53
